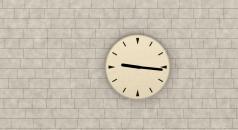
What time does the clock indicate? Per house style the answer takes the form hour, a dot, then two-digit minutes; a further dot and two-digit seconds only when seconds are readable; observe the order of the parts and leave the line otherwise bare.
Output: 9.16
